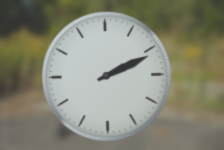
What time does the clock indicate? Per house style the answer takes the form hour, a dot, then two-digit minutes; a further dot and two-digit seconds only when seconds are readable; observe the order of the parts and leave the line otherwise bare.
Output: 2.11
